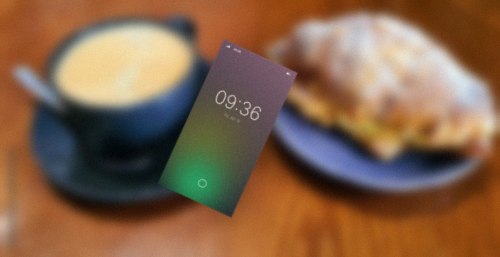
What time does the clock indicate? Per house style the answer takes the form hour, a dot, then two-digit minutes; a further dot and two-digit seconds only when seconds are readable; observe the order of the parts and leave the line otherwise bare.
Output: 9.36
